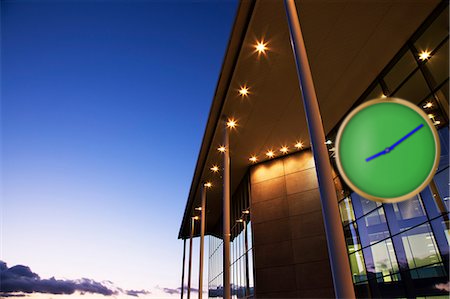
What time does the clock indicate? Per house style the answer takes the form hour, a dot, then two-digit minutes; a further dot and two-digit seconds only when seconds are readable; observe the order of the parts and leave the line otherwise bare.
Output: 8.09
